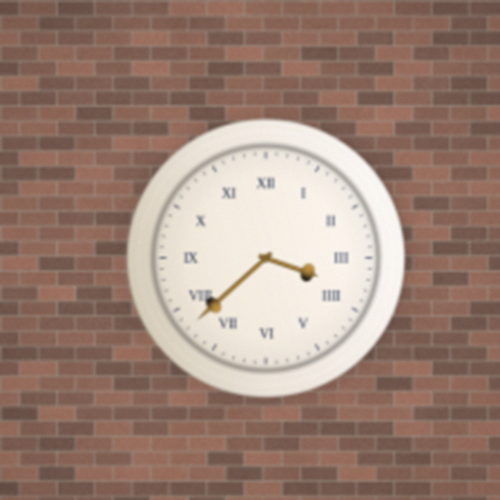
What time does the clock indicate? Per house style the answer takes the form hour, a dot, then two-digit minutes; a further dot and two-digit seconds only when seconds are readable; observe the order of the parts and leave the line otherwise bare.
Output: 3.38
